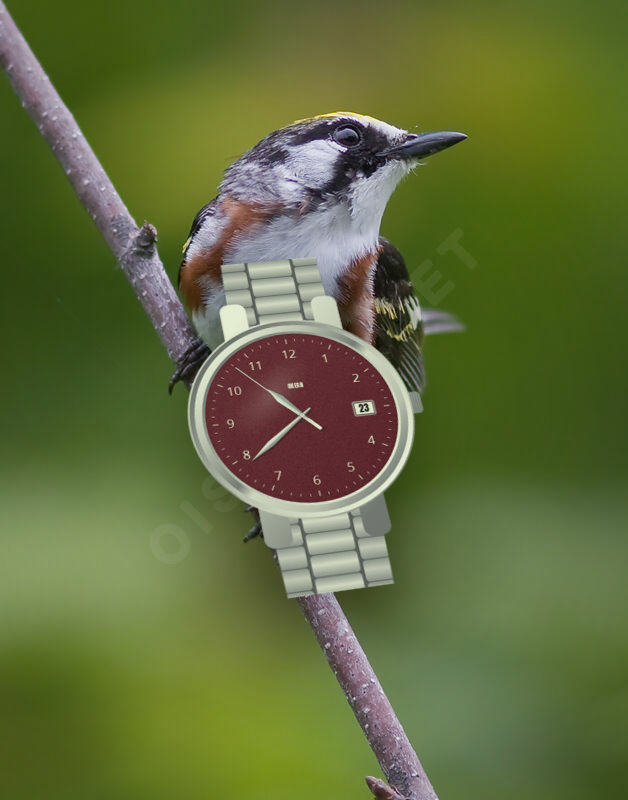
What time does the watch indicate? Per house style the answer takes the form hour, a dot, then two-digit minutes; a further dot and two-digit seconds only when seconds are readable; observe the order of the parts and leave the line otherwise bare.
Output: 10.38.53
